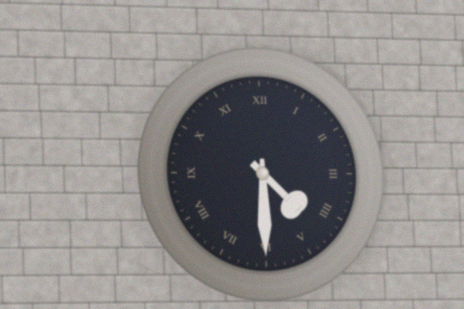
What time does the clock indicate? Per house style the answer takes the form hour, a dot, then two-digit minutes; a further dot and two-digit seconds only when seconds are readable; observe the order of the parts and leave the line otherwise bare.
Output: 4.30
